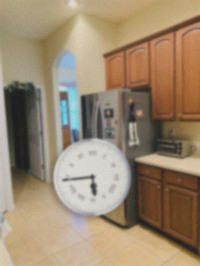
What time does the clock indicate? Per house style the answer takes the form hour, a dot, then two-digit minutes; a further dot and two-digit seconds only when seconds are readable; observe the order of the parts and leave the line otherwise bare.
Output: 5.44
